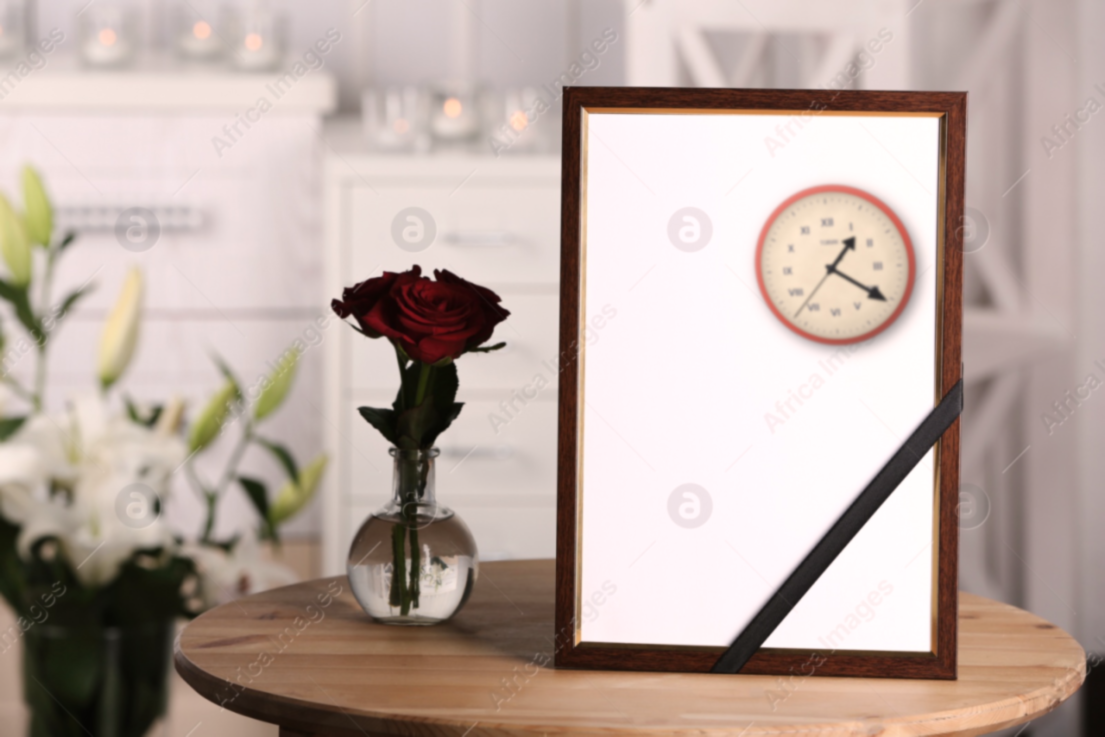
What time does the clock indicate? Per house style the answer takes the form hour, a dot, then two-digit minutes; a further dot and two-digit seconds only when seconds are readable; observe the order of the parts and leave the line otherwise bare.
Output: 1.20.37
